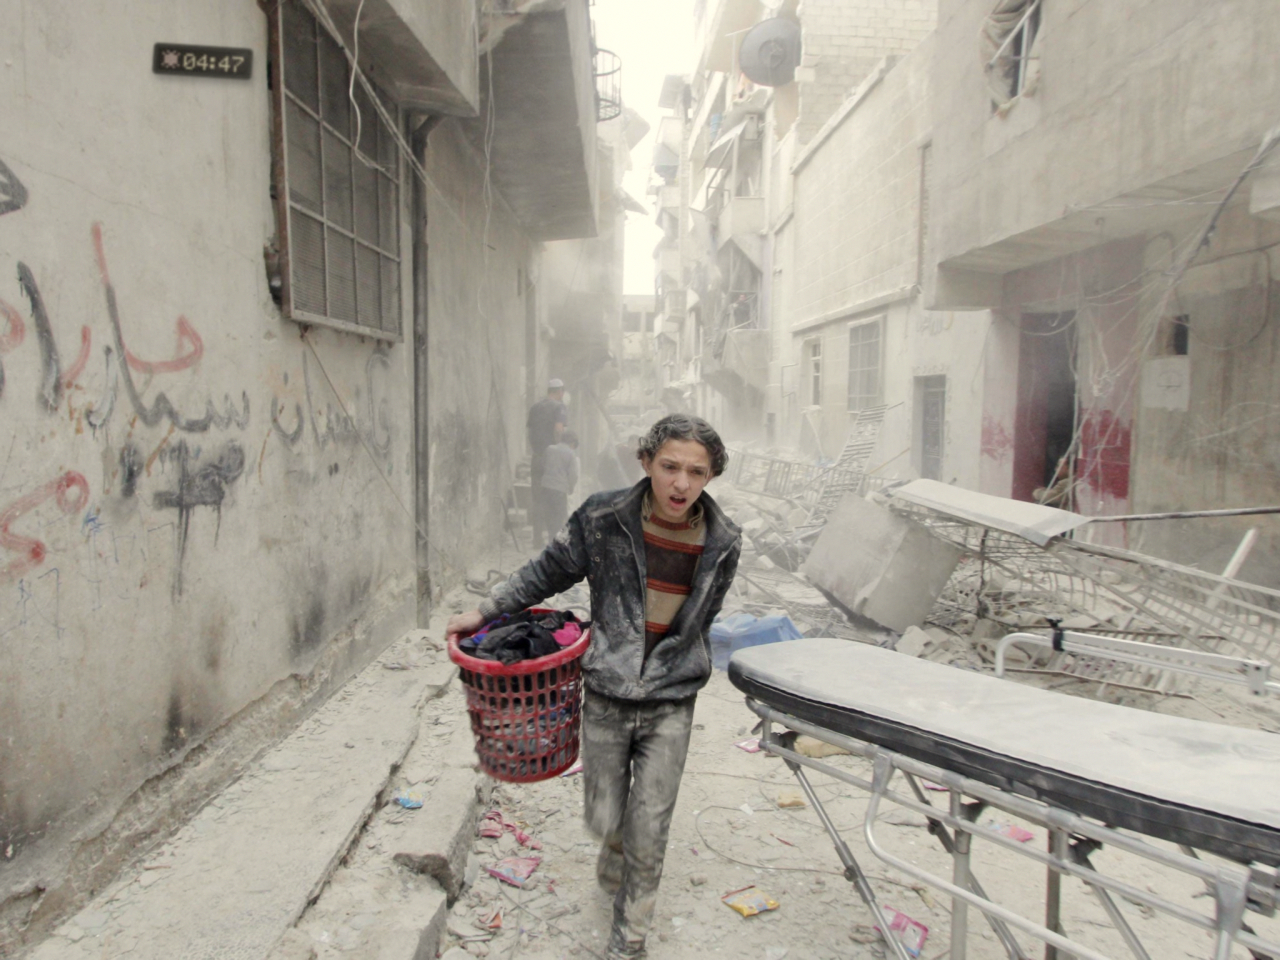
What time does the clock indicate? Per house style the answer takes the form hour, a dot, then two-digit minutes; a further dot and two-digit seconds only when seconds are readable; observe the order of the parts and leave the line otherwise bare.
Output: 4.47
